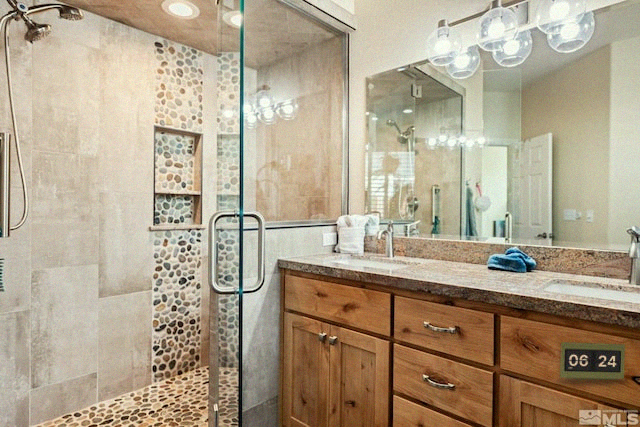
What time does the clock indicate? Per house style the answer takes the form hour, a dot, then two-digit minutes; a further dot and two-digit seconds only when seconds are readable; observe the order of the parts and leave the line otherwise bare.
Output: 6.24
